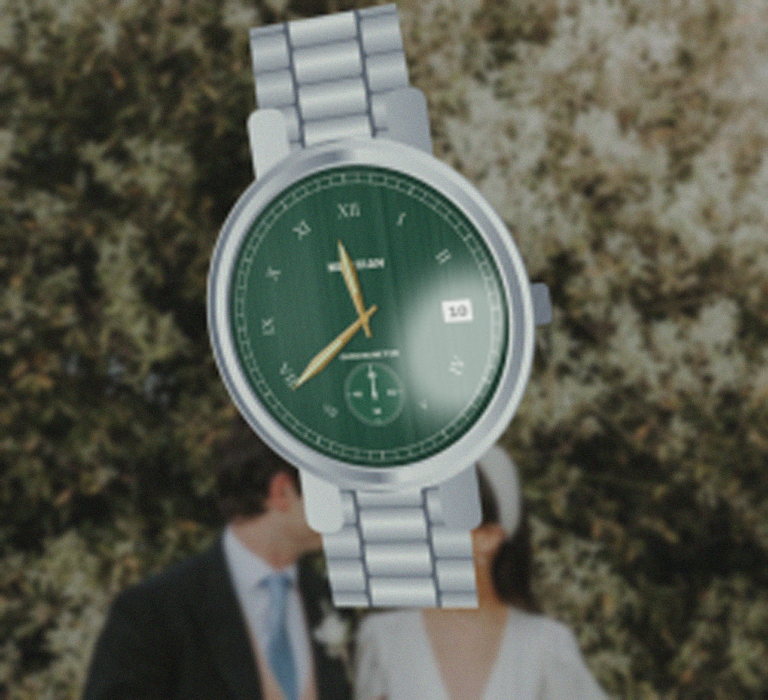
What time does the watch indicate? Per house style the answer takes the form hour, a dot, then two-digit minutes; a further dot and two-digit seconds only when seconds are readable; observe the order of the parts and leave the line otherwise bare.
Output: 11.39
